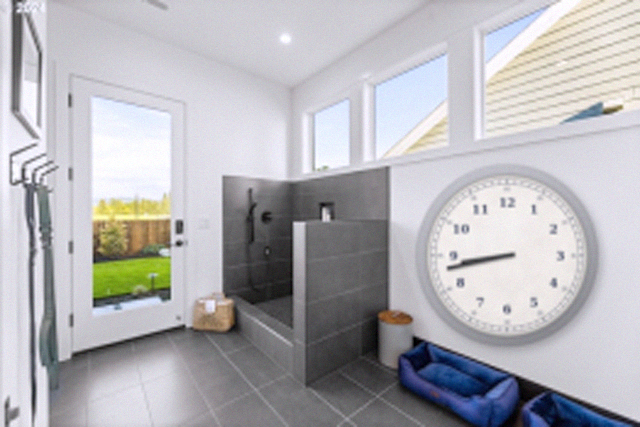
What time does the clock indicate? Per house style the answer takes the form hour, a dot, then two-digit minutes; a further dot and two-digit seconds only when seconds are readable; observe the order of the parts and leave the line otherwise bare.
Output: 8.43
